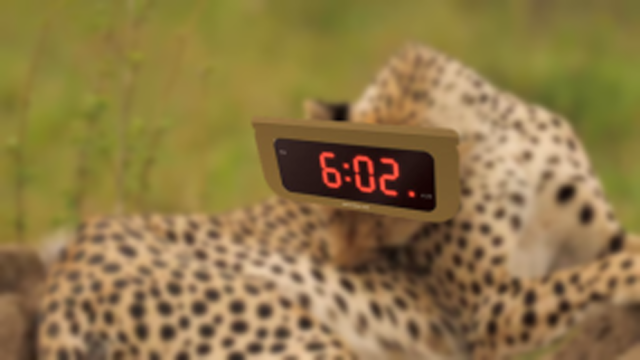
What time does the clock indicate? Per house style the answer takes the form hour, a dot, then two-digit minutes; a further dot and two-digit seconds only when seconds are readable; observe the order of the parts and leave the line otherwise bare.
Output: 6.02
